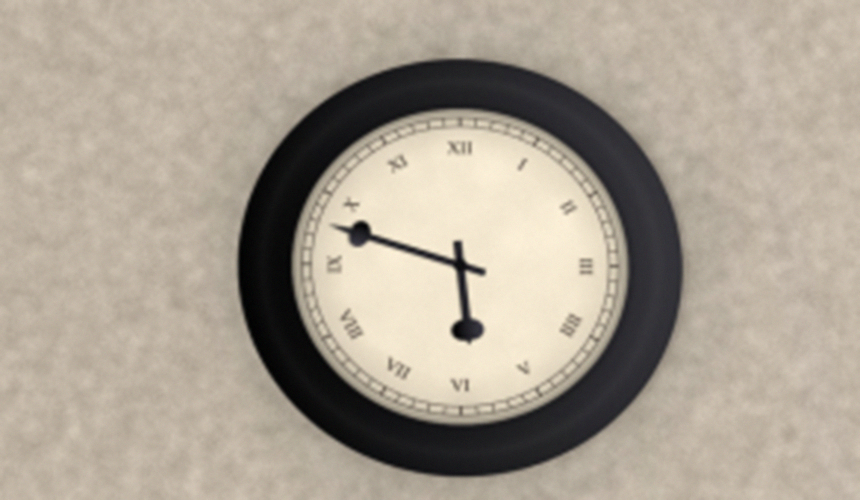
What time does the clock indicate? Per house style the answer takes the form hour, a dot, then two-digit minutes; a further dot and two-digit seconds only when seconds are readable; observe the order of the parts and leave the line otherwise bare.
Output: 5.48
